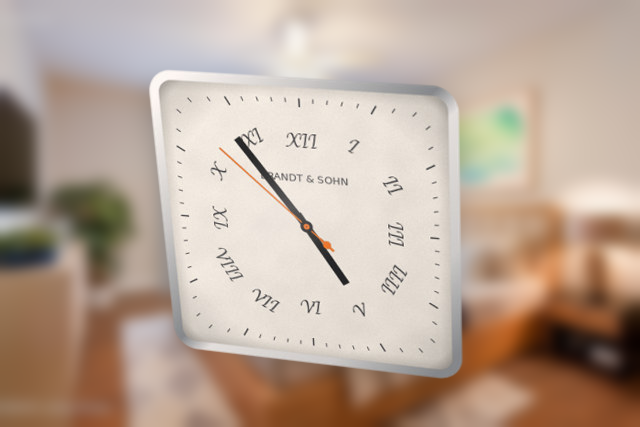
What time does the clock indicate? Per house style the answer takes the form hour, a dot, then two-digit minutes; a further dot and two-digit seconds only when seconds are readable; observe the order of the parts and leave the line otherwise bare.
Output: 4.53.52
